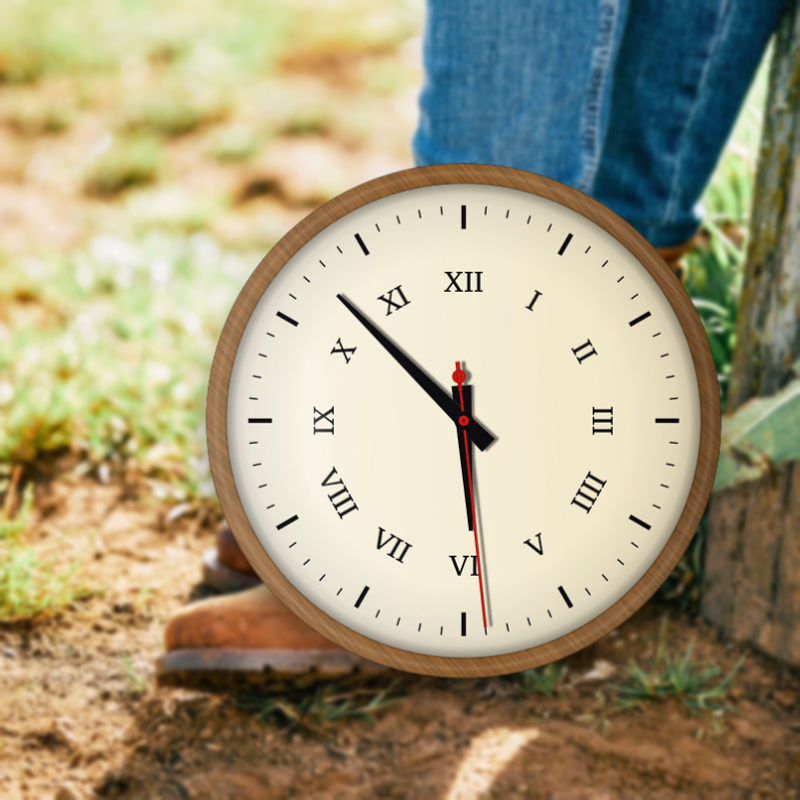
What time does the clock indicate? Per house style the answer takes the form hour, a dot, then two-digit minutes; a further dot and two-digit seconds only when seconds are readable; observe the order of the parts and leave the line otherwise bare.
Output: 5.52.29
